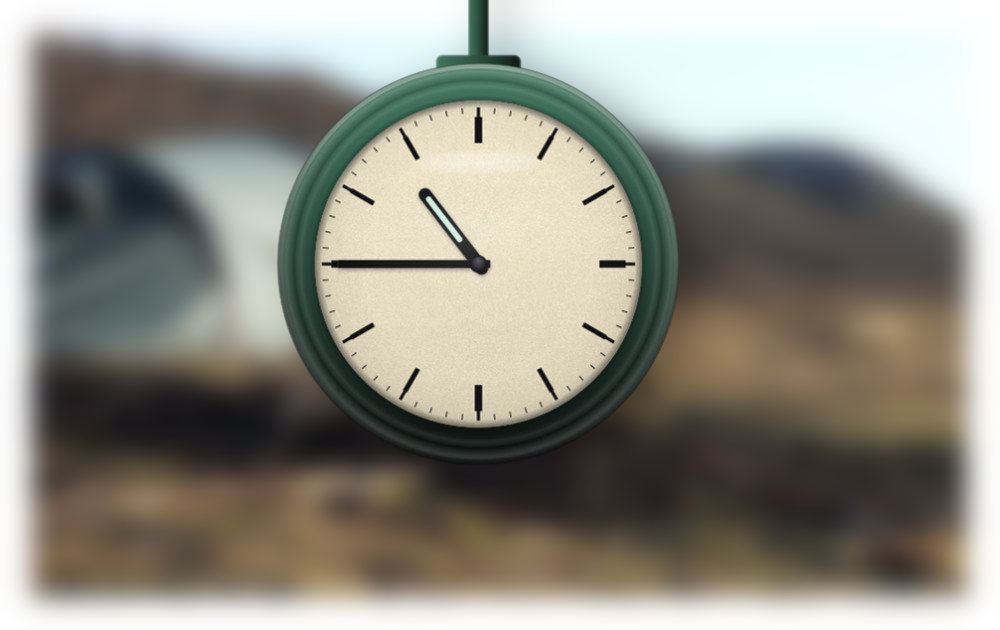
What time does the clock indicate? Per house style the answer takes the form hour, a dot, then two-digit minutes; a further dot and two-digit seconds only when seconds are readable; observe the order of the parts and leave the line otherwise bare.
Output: 10.45
